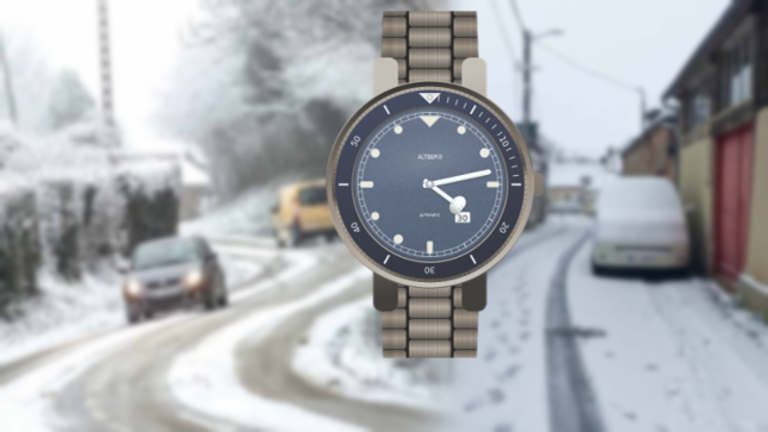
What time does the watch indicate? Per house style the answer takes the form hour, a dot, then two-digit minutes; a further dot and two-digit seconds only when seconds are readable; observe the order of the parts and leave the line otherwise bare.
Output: 4.13
